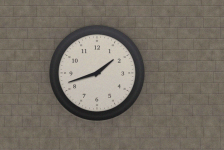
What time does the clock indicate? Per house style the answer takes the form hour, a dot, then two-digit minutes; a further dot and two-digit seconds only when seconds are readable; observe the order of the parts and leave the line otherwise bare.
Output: 1.42
